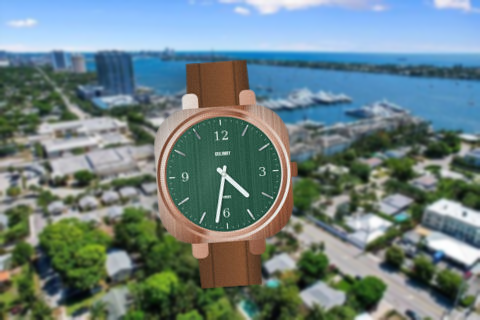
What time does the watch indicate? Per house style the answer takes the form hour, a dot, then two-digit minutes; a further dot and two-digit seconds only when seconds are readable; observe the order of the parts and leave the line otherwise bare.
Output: 4.32
